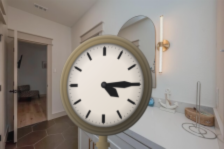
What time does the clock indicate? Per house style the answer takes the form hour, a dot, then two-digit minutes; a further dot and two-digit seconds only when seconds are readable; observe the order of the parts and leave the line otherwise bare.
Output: 4.15
